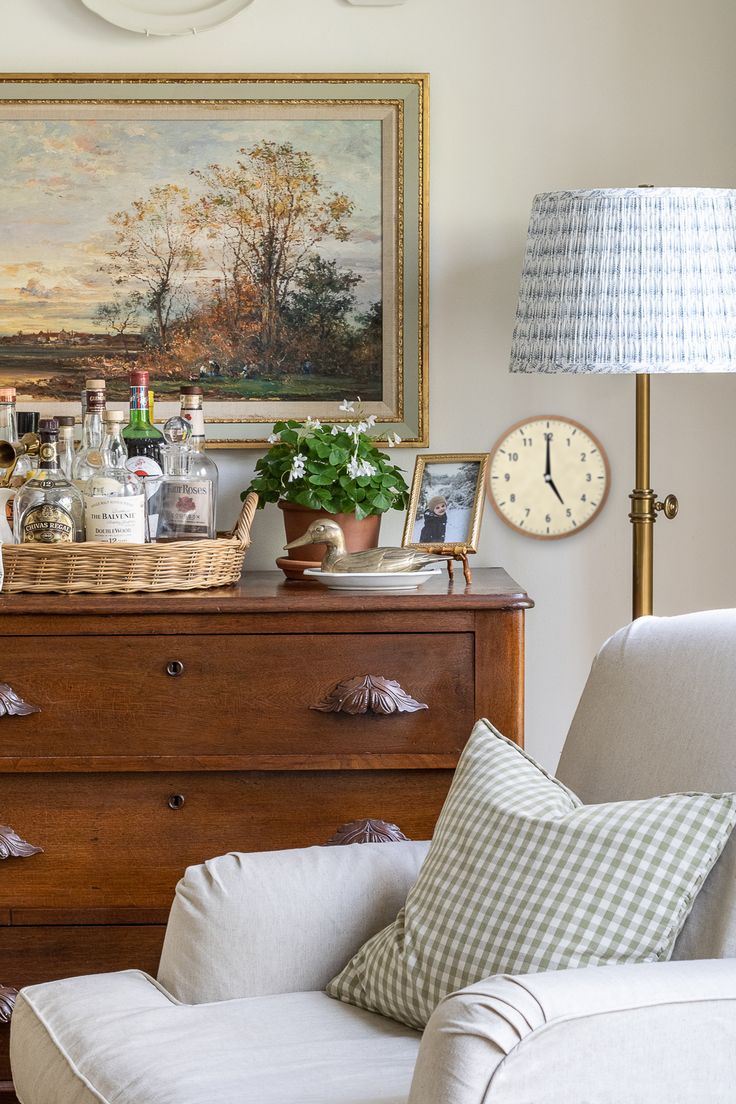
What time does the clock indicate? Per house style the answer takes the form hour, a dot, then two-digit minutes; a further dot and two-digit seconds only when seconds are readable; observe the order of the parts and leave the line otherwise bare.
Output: 5.00
